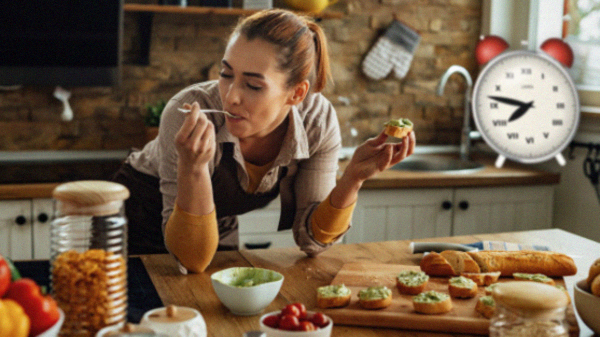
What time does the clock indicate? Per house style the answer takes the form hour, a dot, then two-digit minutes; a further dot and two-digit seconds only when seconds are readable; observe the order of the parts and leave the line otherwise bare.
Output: 7.47
